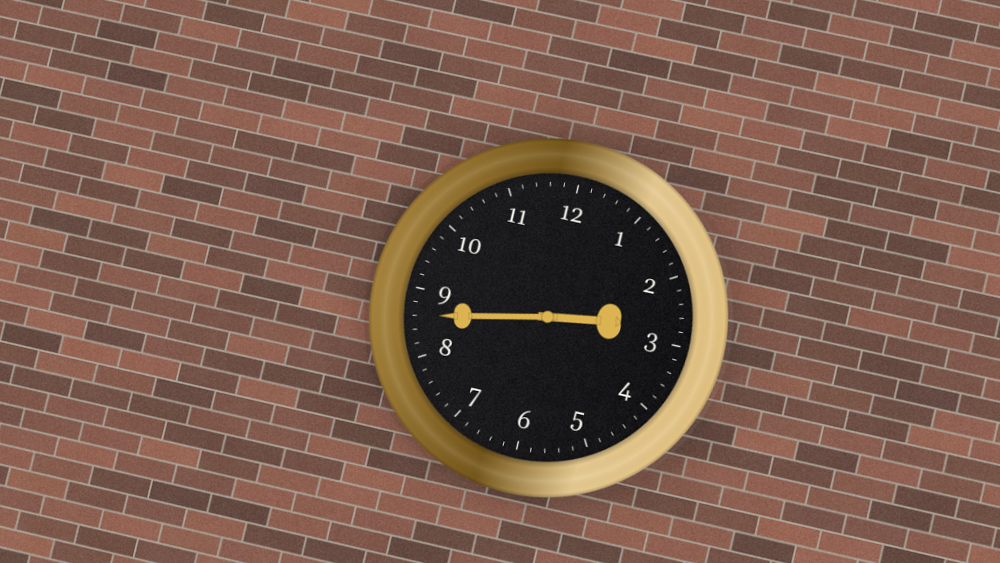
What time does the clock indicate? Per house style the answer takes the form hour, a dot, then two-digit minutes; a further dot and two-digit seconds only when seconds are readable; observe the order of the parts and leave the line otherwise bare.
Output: 2.43
